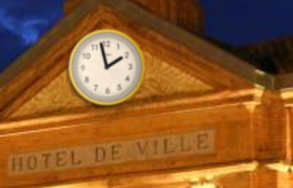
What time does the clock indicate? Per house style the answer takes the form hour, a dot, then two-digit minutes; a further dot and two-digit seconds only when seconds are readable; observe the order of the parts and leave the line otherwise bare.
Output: 1.58
